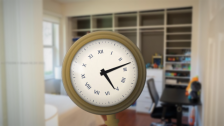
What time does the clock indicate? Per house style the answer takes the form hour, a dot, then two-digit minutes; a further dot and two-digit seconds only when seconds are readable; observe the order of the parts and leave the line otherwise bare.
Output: 5.13
